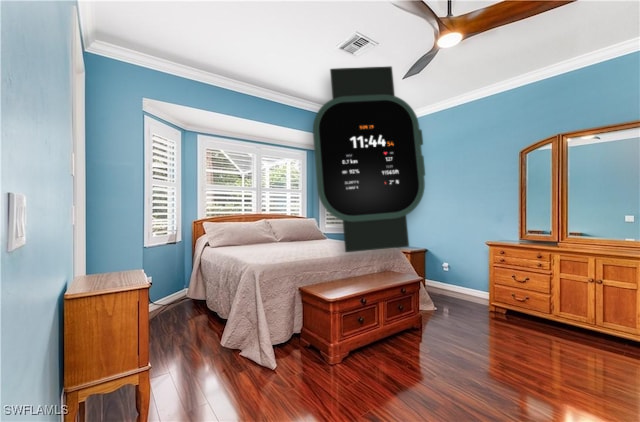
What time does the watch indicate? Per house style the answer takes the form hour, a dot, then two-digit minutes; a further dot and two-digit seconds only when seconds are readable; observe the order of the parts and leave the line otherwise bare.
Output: 11.44
